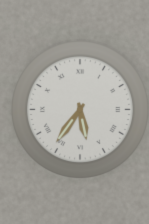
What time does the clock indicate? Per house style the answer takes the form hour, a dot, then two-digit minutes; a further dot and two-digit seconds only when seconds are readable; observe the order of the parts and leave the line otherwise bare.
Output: 5.36
